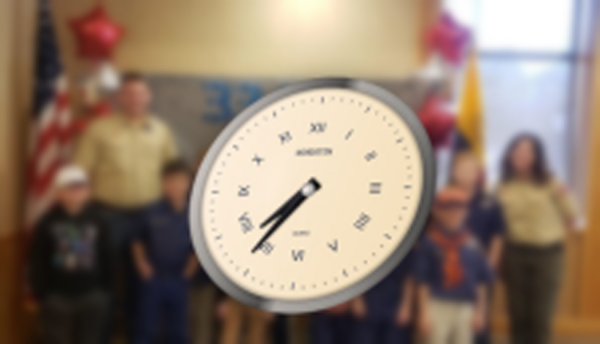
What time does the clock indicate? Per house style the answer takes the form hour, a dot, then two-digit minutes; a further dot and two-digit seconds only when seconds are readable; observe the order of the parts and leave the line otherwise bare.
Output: 7.36
